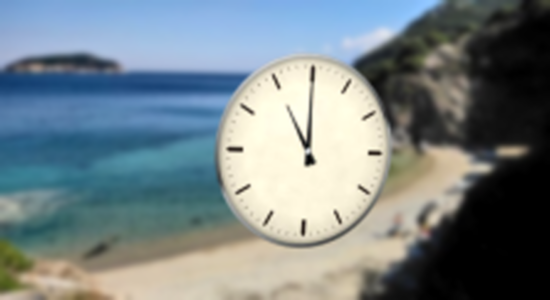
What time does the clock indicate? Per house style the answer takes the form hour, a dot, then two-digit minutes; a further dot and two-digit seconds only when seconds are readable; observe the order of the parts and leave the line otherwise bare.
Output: 11.00
